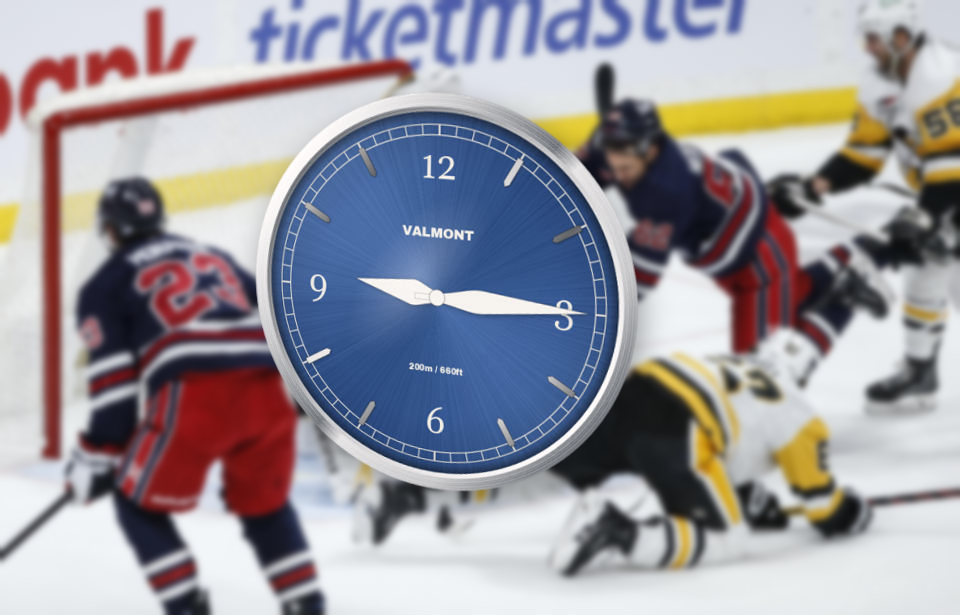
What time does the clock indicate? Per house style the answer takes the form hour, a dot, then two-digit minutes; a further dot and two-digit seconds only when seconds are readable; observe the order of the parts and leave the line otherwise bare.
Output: 9.15
